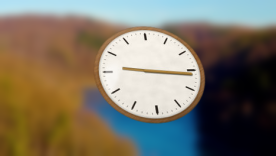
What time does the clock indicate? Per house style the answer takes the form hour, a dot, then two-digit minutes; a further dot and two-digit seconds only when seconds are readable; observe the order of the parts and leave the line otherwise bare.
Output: 9.16
